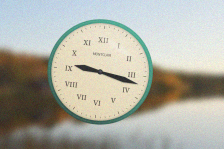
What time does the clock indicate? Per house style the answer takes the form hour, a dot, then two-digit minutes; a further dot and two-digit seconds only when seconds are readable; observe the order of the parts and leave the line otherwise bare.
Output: 9.17
